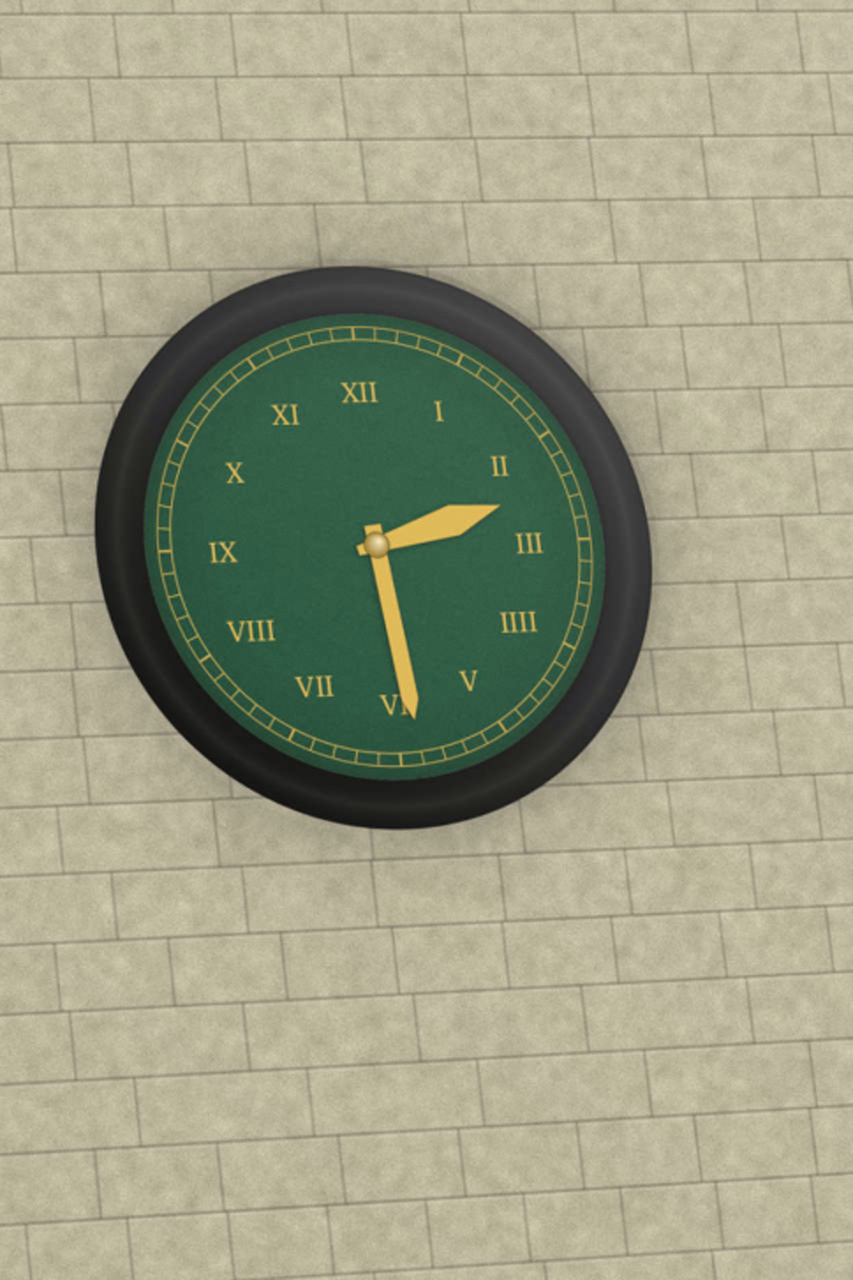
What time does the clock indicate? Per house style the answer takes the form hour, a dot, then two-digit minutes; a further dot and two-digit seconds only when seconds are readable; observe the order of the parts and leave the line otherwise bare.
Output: 2.29
